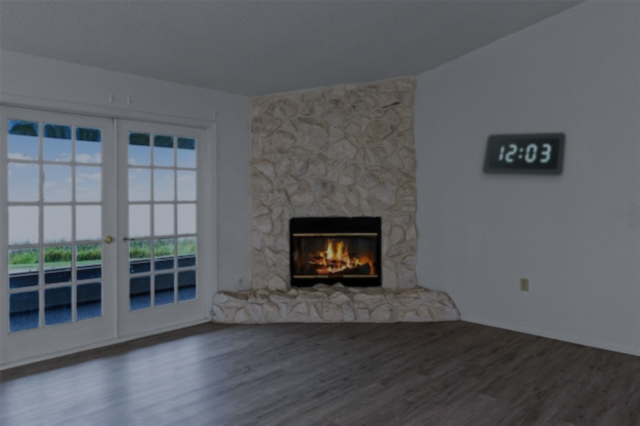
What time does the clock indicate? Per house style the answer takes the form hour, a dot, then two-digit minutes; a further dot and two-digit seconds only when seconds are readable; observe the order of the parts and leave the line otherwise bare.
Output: 12.03
